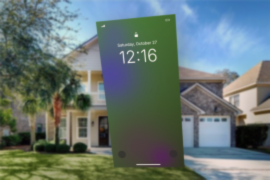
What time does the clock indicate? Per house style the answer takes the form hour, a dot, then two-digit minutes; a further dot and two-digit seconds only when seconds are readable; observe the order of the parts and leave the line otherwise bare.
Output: 12.16
